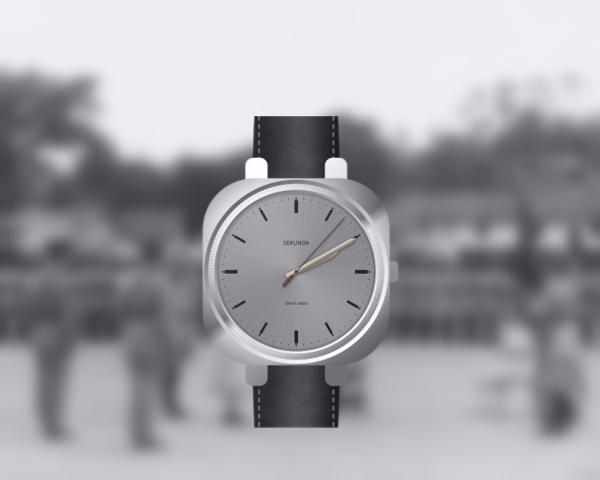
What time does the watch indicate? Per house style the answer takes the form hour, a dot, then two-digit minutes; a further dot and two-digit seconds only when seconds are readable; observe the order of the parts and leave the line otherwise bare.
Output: 2.10.07
